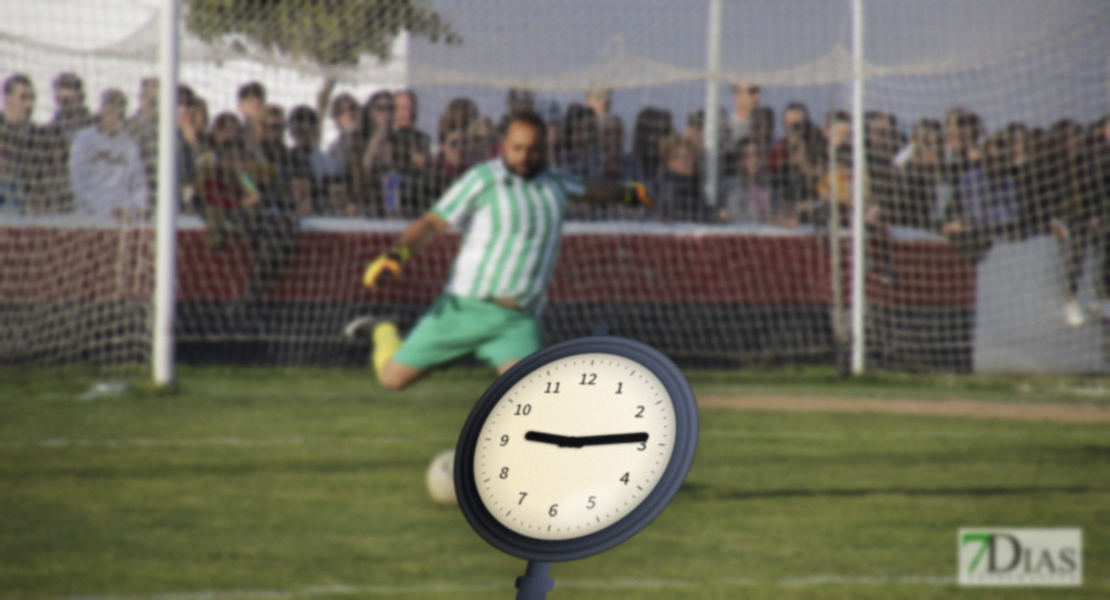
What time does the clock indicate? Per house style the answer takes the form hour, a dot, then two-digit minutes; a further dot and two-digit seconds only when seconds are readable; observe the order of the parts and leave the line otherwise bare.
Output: 9.14
